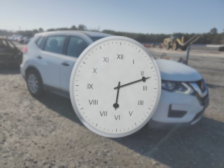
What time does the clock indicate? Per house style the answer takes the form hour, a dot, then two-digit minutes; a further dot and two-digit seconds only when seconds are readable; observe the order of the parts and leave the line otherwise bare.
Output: 6.12
